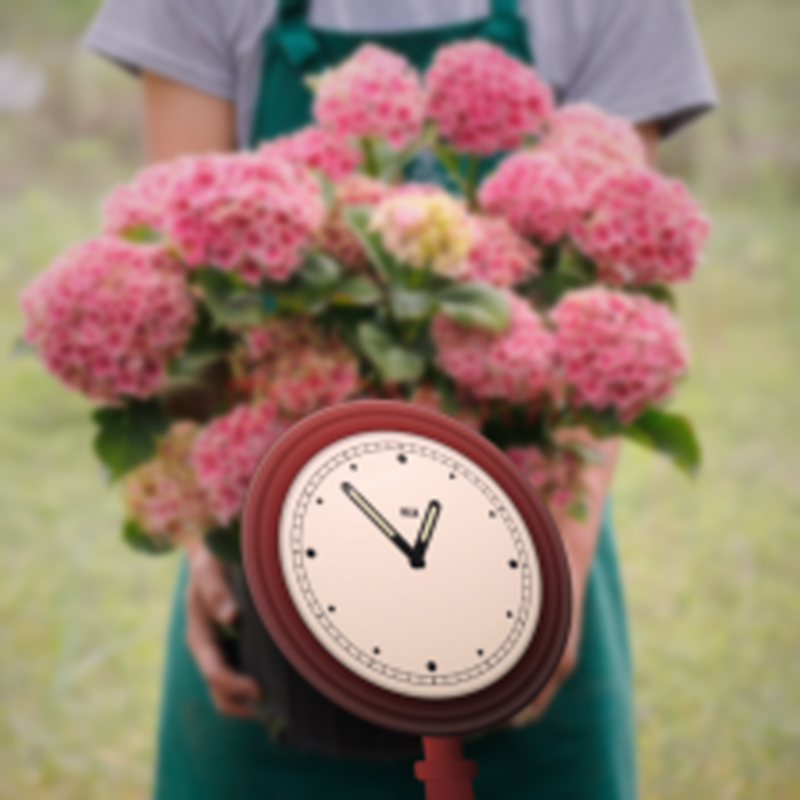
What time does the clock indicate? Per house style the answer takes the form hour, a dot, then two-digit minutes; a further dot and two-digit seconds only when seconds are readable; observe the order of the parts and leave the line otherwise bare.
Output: 12.53
